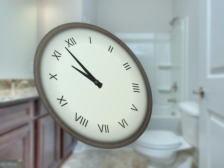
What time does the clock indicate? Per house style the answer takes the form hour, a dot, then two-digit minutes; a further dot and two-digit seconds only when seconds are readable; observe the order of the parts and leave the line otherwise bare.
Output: 10.58
